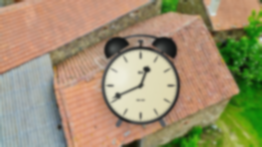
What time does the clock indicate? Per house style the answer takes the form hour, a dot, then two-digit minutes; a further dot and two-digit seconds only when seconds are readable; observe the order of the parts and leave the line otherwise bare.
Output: 12.41
